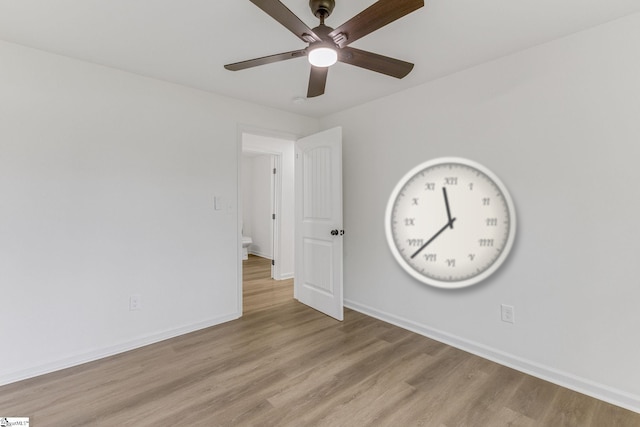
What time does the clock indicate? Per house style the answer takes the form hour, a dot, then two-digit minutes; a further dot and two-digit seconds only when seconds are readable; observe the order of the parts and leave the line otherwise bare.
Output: 11.38
